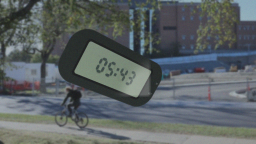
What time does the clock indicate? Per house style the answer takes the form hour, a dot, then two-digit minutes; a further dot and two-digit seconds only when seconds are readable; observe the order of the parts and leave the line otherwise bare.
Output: 5.43
